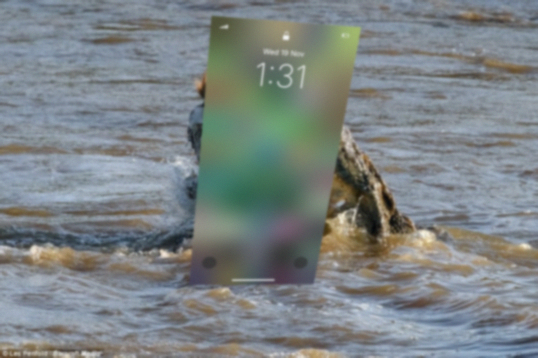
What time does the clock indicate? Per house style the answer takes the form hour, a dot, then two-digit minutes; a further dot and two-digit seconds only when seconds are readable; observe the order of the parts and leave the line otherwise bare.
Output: 1.31
